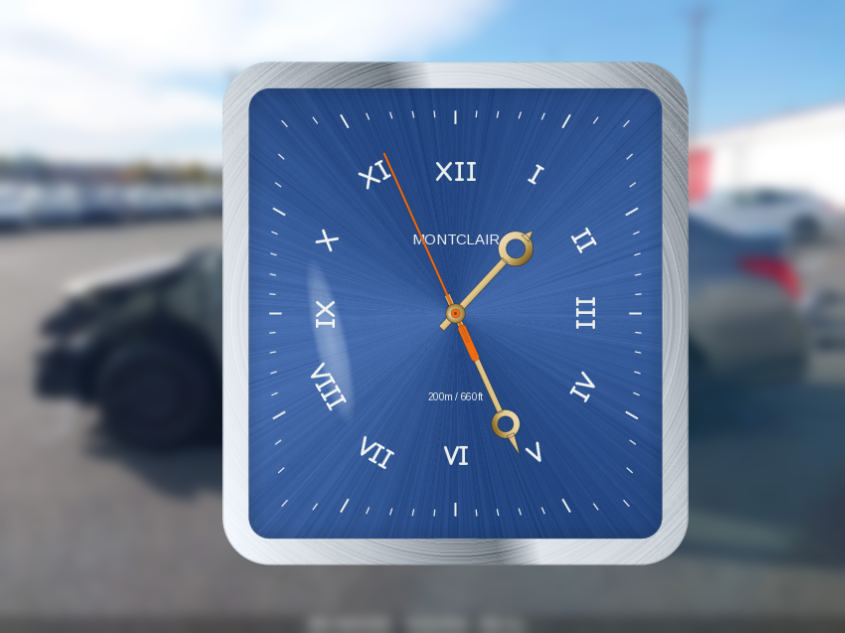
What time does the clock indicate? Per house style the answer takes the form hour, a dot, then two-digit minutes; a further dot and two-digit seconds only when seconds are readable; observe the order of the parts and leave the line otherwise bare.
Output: 1.25.56
